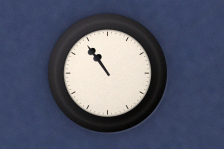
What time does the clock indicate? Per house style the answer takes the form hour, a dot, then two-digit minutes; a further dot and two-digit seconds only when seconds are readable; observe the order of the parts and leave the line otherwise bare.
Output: 10.54
